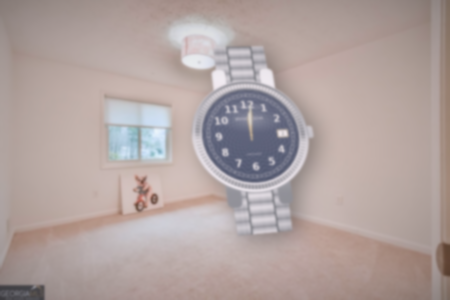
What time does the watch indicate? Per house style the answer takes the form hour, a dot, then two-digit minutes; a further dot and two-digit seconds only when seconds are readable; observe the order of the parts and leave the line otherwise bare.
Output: 12.01
